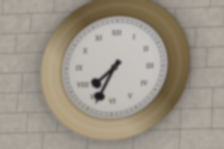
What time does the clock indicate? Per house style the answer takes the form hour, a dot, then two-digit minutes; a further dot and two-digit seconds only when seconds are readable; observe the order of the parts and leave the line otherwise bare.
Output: 7.34
